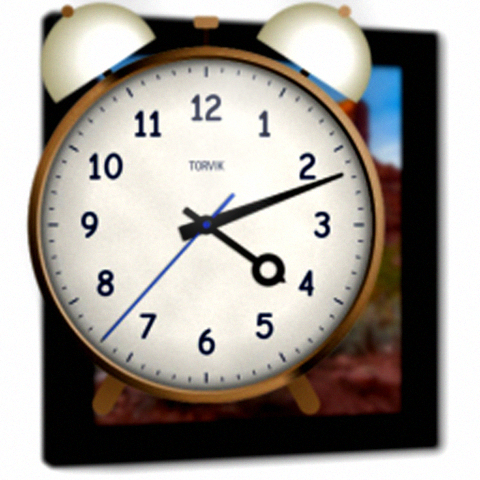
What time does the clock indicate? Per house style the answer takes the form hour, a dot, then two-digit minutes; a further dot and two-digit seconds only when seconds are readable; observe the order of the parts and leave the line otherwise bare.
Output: 4.11.37
